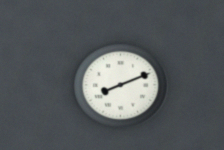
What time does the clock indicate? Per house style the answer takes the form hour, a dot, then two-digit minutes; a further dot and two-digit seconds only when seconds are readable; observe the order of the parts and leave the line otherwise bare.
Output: 8.11
